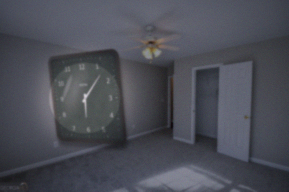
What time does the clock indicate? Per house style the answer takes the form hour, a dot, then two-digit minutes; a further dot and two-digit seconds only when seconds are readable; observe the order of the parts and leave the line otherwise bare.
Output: 6.07
